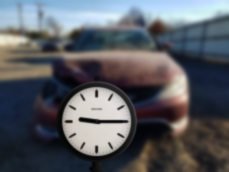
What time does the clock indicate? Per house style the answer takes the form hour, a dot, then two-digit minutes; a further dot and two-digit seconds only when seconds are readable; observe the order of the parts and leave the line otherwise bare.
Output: 9.15
